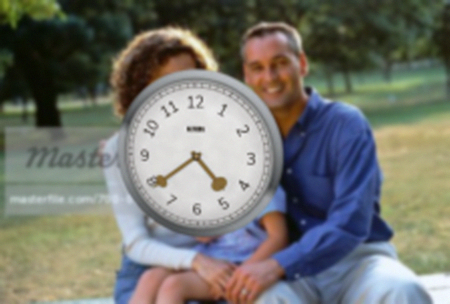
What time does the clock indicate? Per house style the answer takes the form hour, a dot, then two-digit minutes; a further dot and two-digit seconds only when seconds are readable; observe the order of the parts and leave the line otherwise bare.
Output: 4.39
